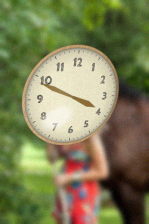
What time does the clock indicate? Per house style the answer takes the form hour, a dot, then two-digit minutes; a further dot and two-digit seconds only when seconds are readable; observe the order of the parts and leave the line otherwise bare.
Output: 3.49
